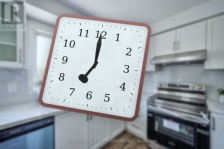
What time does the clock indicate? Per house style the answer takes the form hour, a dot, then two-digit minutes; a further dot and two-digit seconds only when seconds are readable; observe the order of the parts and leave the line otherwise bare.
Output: 7.00
